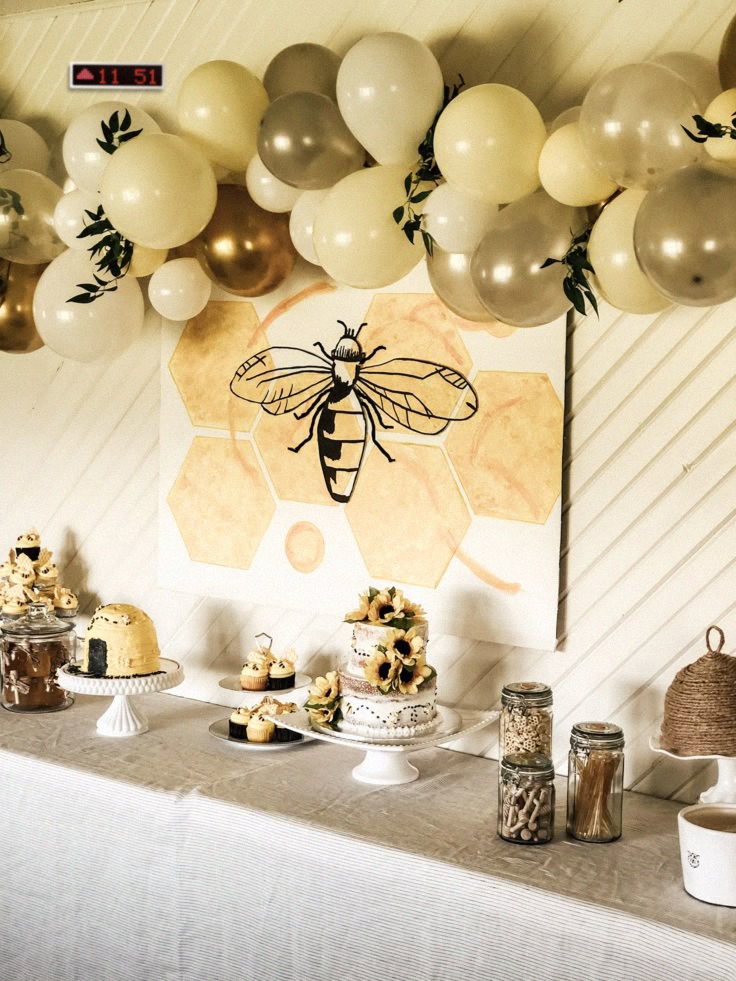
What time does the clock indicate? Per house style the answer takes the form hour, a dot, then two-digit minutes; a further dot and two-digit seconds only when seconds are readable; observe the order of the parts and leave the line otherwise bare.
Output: 11.51
